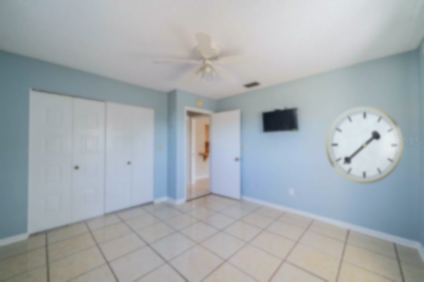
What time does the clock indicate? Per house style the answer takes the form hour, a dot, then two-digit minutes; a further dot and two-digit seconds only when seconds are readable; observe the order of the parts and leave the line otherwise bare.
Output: 1.38
